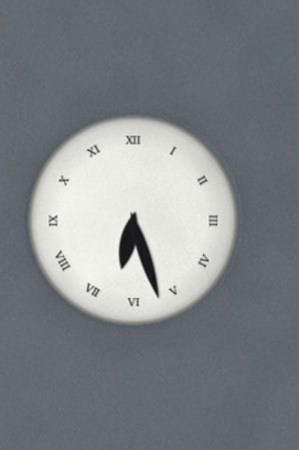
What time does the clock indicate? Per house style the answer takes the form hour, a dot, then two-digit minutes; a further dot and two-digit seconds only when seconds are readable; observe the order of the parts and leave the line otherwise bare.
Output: 6.27
